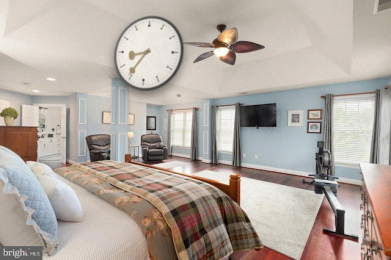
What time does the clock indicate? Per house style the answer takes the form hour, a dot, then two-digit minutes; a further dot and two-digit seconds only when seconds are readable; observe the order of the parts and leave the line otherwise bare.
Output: 8.36
